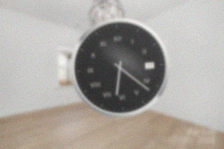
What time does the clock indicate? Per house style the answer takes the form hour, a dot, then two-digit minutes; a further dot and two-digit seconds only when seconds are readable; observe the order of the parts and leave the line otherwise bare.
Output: 6.22
